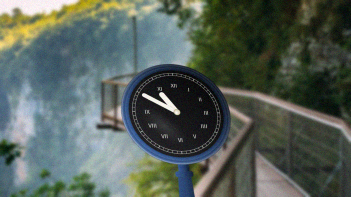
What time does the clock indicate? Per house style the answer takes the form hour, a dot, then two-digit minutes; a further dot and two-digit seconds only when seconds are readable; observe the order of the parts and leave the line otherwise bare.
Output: 10.50
